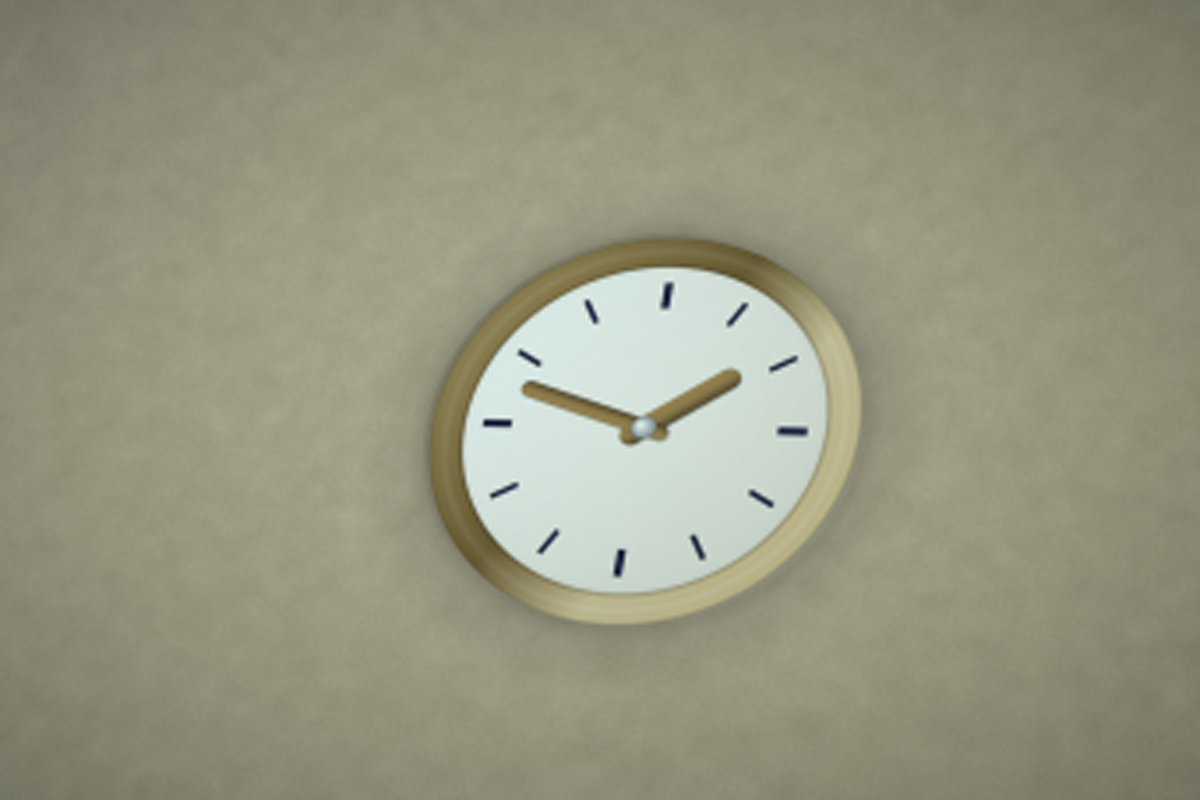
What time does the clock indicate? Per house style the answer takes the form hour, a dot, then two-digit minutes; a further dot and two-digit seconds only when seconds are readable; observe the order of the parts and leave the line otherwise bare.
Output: 1.48
